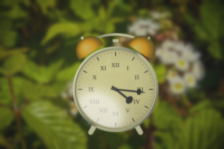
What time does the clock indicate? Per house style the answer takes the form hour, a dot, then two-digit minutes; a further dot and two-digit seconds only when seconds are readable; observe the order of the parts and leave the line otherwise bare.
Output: 4.16
